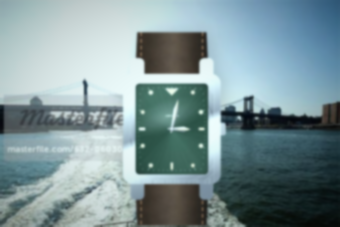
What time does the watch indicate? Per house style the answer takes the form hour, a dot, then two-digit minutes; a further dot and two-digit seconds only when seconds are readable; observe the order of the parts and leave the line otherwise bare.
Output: 3.02
